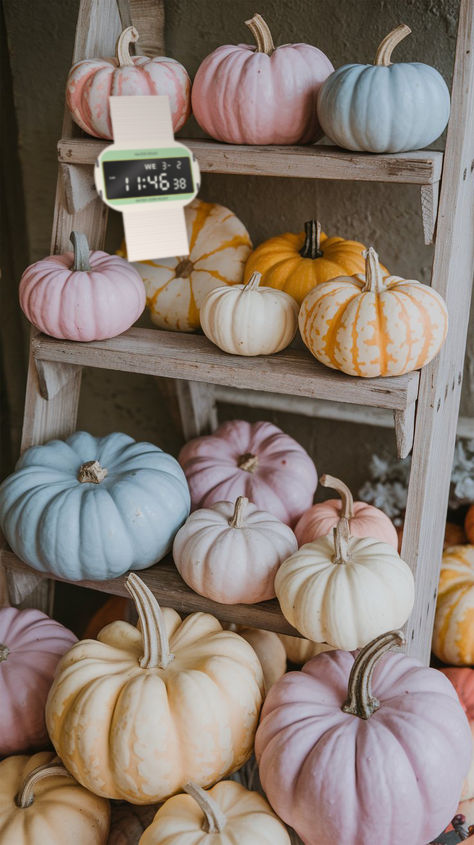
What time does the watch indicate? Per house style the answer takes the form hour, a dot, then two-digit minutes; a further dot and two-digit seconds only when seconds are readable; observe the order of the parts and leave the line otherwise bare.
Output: 11.46.38
